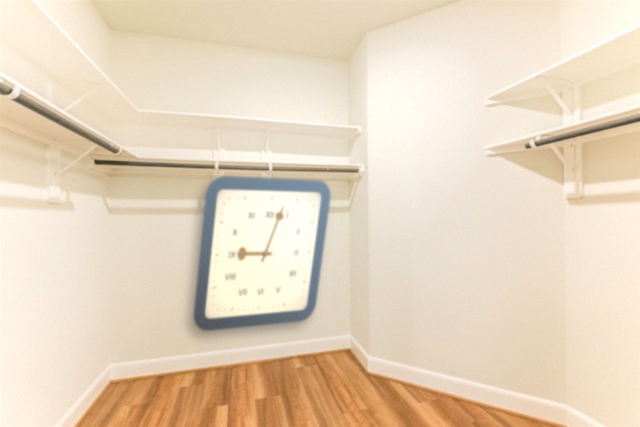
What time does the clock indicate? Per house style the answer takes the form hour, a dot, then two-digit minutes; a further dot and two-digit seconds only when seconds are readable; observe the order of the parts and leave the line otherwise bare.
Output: 9.03
